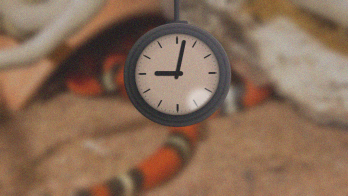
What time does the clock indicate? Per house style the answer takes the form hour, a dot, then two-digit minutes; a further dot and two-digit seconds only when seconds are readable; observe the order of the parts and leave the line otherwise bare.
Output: 9.02
